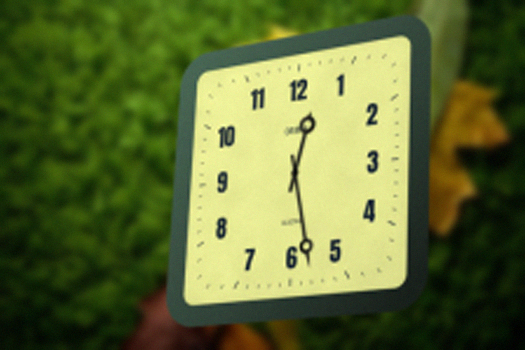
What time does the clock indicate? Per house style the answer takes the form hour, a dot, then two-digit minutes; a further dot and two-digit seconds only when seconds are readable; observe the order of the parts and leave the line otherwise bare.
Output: 12.28
